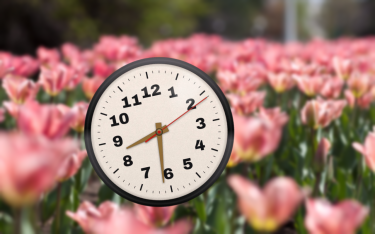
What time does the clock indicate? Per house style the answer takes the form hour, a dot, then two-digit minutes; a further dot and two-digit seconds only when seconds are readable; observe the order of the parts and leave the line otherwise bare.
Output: 8.31.11
